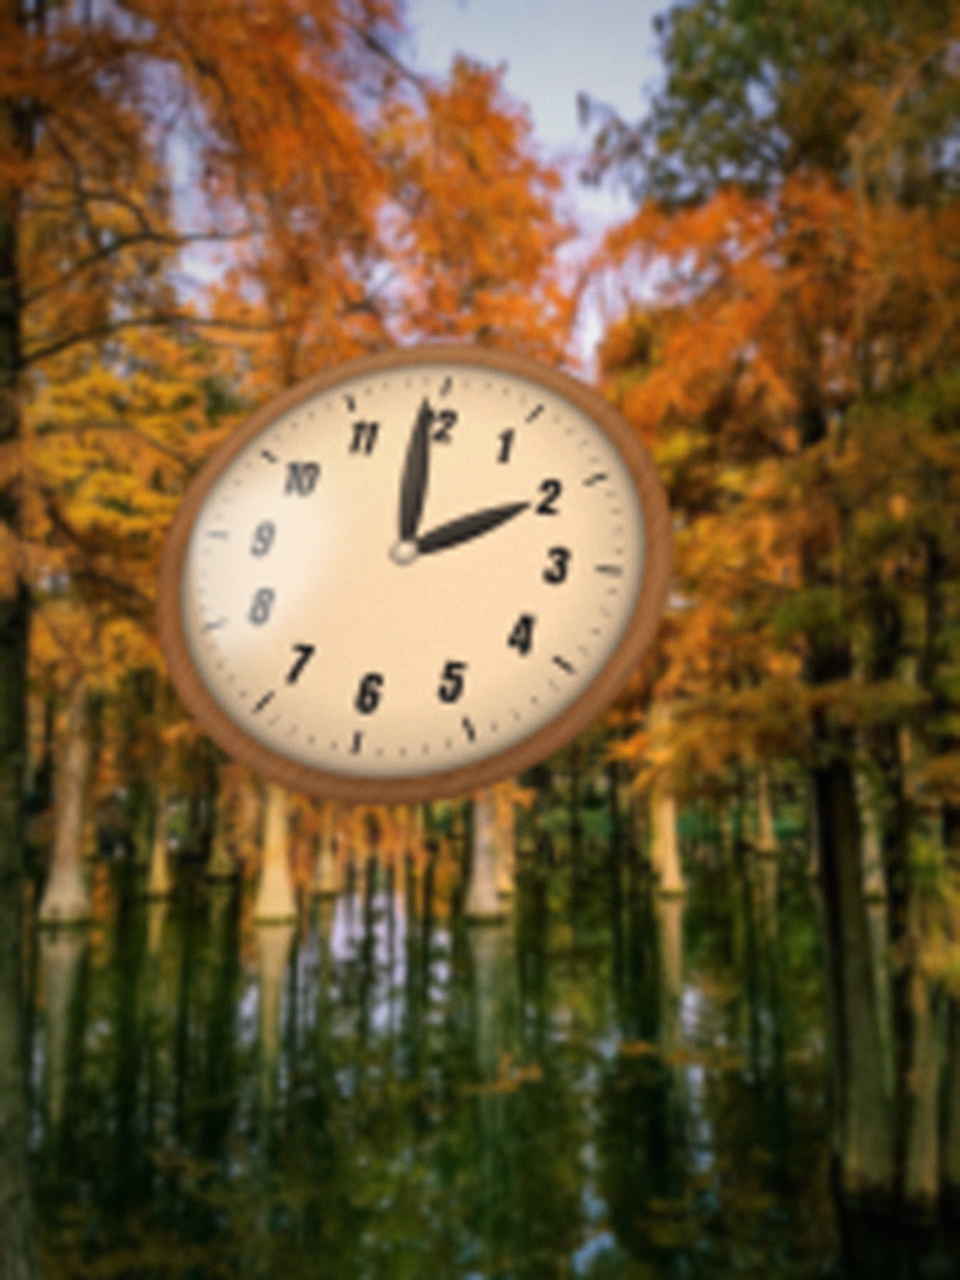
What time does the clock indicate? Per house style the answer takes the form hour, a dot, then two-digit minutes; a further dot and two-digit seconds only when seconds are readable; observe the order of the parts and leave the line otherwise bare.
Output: 1.59
